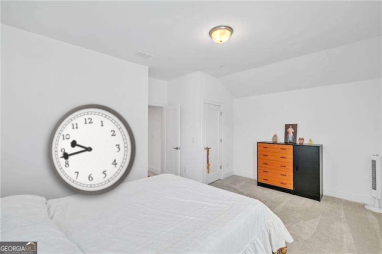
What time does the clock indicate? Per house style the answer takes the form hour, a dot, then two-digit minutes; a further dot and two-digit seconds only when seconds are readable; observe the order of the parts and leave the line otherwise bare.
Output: 9.43
